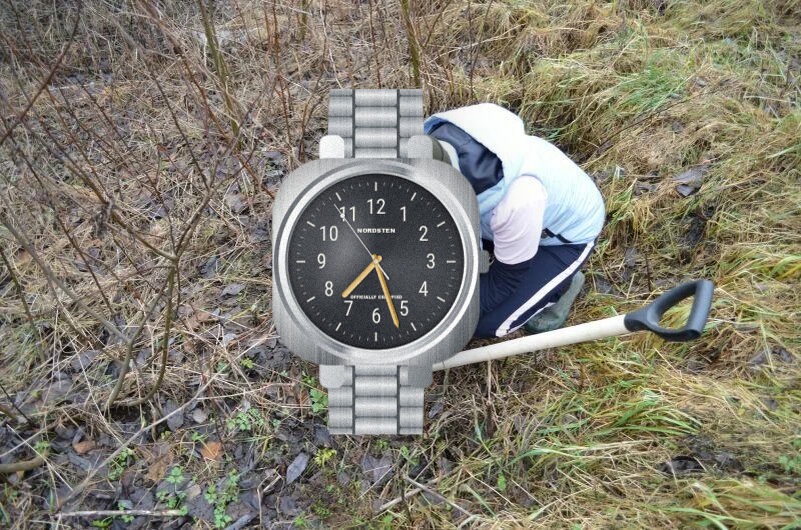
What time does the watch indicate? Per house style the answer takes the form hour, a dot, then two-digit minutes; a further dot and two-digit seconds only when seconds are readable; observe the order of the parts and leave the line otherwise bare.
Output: 7.26.54
